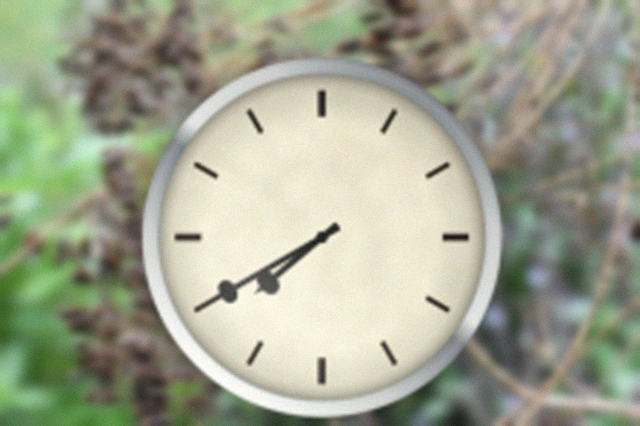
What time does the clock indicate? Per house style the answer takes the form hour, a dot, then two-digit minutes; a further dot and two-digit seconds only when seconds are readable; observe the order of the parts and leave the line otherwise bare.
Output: 7.40
